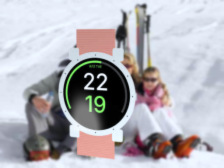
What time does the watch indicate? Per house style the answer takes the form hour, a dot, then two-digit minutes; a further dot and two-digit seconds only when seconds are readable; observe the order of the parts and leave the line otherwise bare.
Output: 22.19
